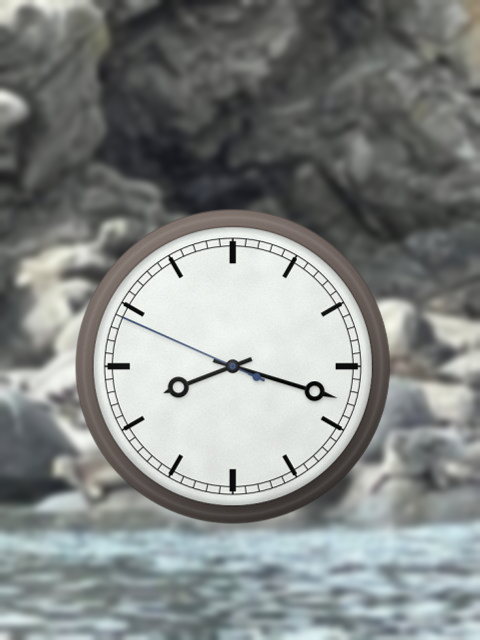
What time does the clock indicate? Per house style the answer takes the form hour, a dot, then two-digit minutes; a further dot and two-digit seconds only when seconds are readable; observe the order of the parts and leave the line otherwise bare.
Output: 8.17.49
